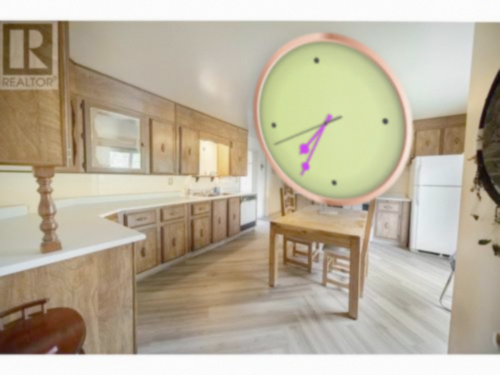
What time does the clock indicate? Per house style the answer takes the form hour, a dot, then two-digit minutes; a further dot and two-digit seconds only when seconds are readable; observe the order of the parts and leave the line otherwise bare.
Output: 7.35.42
